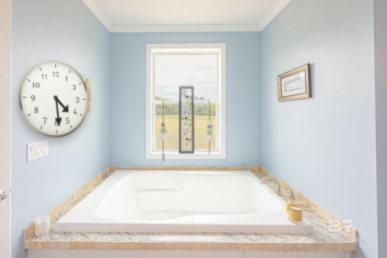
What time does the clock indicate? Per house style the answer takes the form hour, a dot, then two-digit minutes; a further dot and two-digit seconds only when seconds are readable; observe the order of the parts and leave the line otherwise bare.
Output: 4.29
